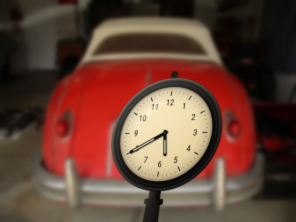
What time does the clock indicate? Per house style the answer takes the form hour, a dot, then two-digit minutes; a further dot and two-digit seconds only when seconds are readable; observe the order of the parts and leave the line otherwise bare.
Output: 5.40
